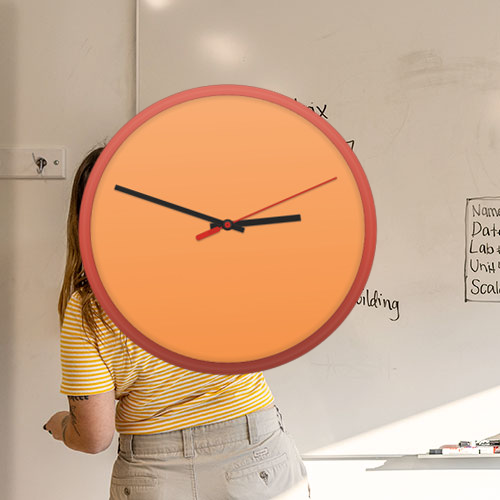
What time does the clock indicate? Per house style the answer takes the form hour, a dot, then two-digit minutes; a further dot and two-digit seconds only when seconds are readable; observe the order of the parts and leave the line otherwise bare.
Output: 2.48.11
